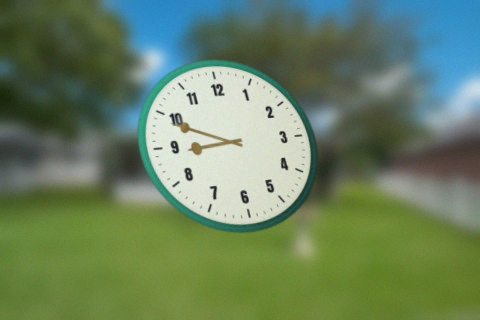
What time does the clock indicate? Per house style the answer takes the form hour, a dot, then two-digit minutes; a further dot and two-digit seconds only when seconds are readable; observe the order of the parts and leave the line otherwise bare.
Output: 8.49
